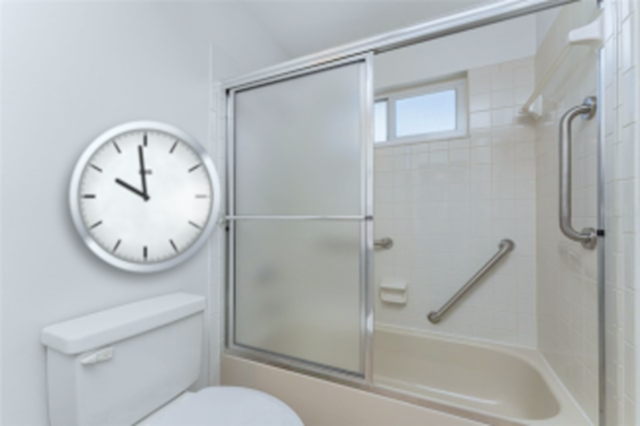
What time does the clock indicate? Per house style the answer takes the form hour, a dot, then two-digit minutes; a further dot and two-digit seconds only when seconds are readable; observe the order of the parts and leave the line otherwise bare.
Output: 9.59
